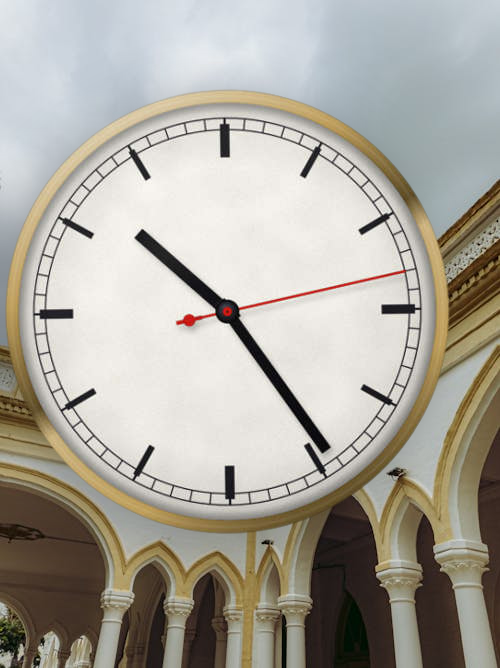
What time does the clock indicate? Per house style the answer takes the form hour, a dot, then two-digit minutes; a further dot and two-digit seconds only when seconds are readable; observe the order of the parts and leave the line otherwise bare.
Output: 10.24.13
